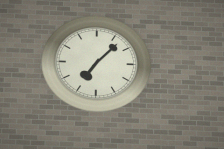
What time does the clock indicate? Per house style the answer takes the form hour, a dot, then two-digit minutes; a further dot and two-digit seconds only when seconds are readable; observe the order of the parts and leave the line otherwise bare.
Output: 7.07
